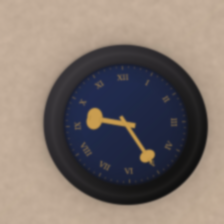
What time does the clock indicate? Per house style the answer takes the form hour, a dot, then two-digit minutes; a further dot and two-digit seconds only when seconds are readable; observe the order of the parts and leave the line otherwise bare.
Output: 9.25
